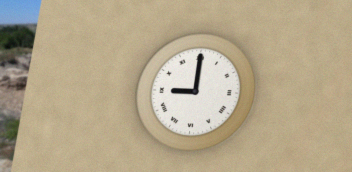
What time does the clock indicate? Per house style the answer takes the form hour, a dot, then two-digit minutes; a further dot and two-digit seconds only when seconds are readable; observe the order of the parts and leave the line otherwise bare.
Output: 9.00
